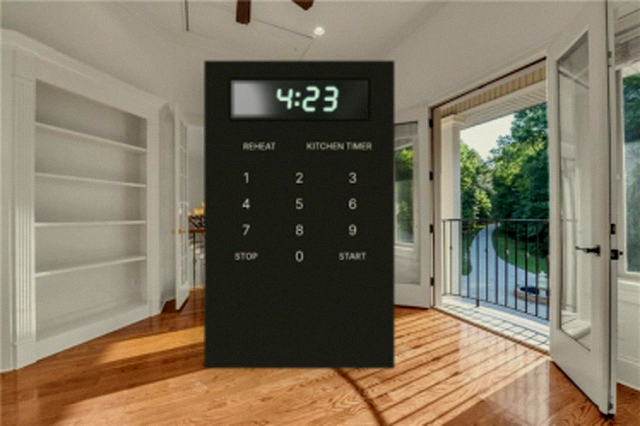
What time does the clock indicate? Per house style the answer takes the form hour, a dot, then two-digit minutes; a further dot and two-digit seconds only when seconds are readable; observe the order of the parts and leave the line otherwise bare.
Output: 4.23
